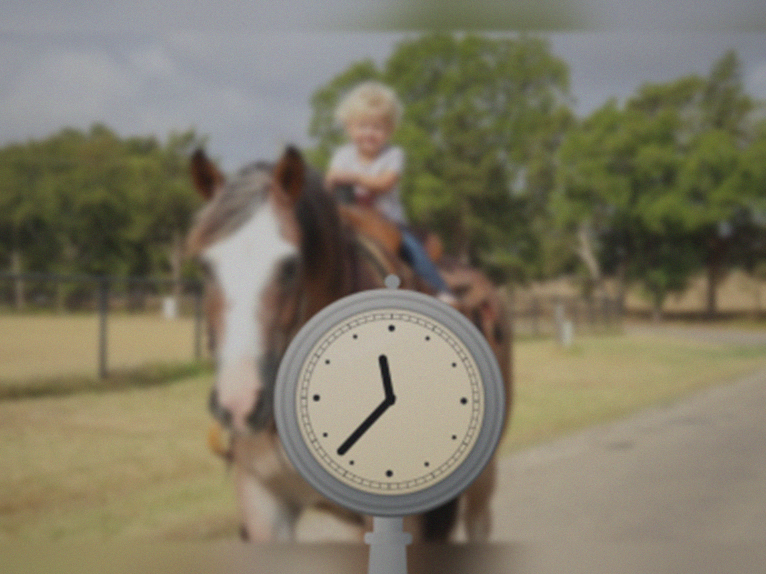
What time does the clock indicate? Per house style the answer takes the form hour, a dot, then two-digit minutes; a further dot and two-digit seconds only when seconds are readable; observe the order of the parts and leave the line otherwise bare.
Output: 11.37
